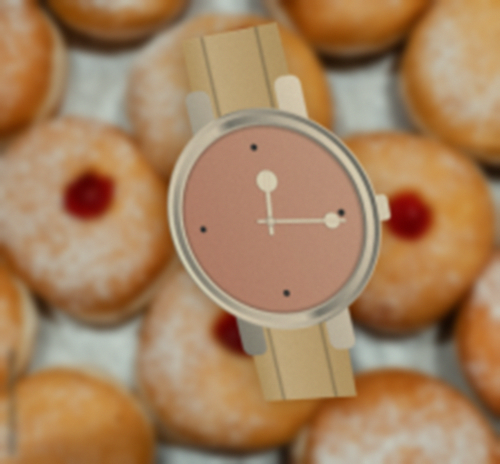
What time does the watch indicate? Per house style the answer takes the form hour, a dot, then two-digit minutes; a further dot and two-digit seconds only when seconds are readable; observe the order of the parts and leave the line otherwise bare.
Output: 12.16
